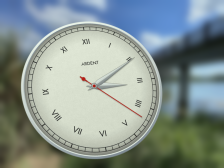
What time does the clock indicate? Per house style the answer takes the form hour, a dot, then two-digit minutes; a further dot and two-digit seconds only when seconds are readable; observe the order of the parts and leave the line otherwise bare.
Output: 3.10.22
